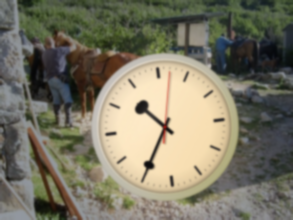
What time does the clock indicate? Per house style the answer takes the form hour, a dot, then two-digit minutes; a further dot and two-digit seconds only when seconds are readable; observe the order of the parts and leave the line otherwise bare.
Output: 10.35.02
